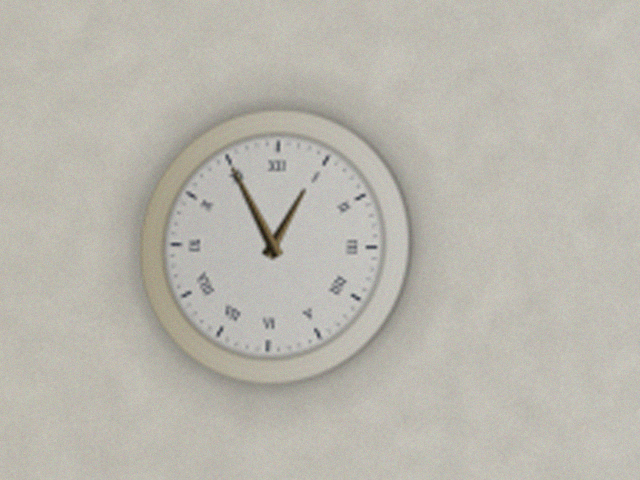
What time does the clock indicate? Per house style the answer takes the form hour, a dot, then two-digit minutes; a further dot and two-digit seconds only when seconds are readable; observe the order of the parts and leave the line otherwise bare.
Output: 12.55
